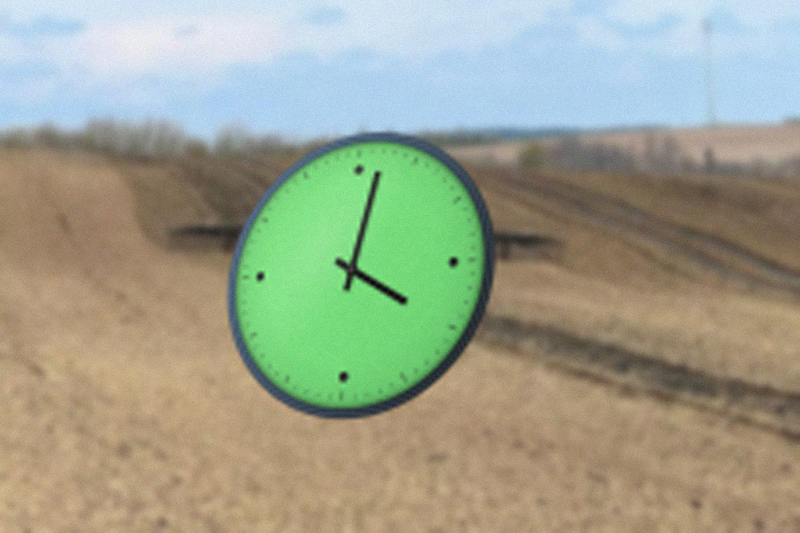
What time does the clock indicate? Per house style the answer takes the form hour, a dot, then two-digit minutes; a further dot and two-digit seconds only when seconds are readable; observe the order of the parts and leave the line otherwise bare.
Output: 4.02
